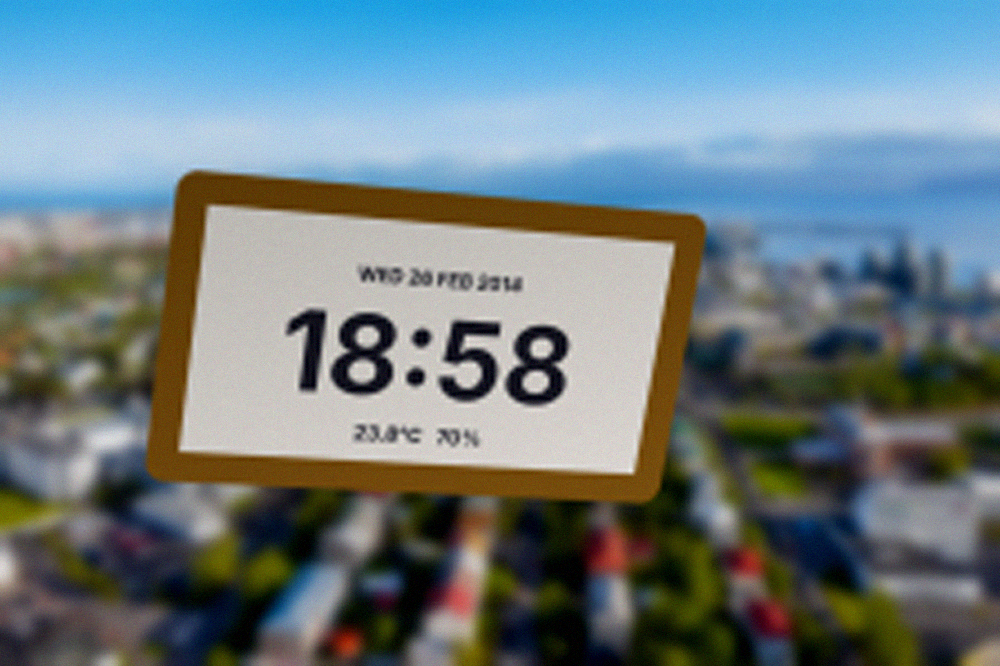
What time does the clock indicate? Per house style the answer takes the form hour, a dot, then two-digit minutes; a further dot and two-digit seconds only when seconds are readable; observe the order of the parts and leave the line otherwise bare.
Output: 18.58
